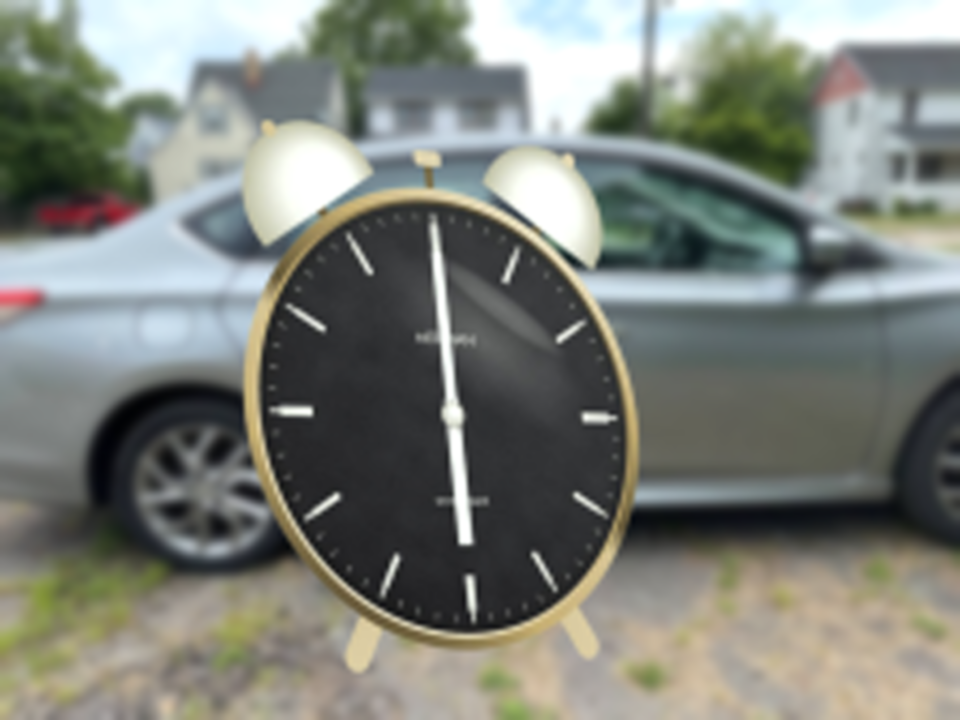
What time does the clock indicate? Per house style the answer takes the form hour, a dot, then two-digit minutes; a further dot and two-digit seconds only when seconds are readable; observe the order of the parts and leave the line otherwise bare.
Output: 6.00
